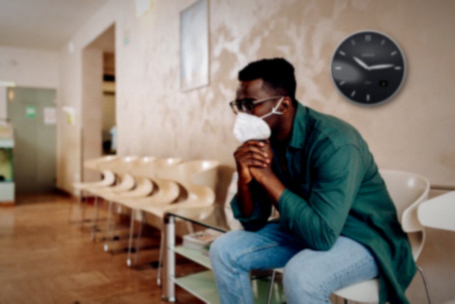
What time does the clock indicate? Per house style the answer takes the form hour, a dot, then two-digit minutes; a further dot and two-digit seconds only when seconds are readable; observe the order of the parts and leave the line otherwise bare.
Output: 10.14
